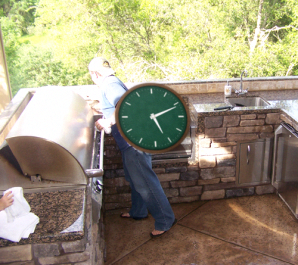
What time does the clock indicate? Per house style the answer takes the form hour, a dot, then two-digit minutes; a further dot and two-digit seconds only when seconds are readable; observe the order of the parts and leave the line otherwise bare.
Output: 5.11
